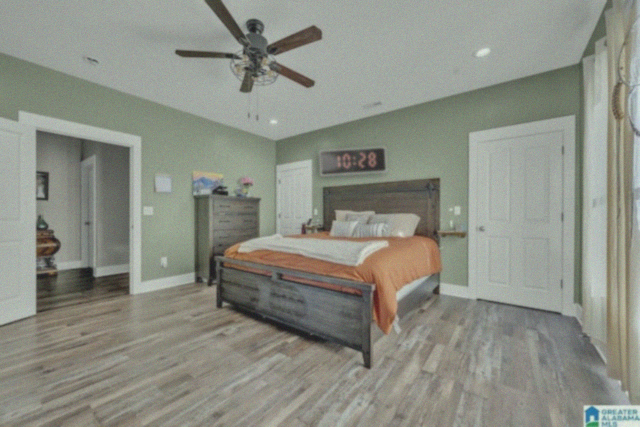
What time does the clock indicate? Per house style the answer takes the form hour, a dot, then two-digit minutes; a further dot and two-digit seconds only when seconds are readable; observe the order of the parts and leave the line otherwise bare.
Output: 10.28
